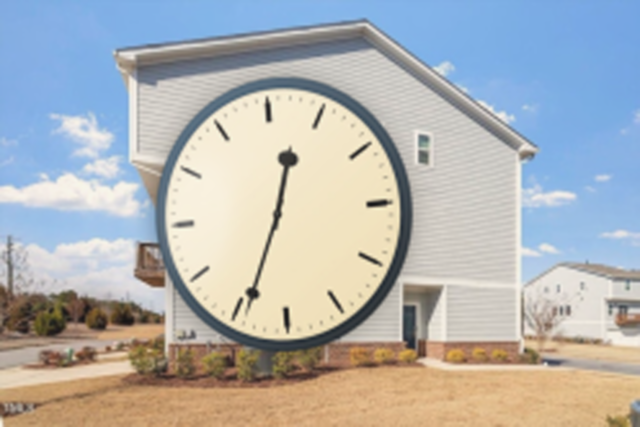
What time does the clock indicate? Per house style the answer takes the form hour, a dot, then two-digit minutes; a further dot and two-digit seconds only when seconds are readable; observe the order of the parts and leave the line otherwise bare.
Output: 12.34
